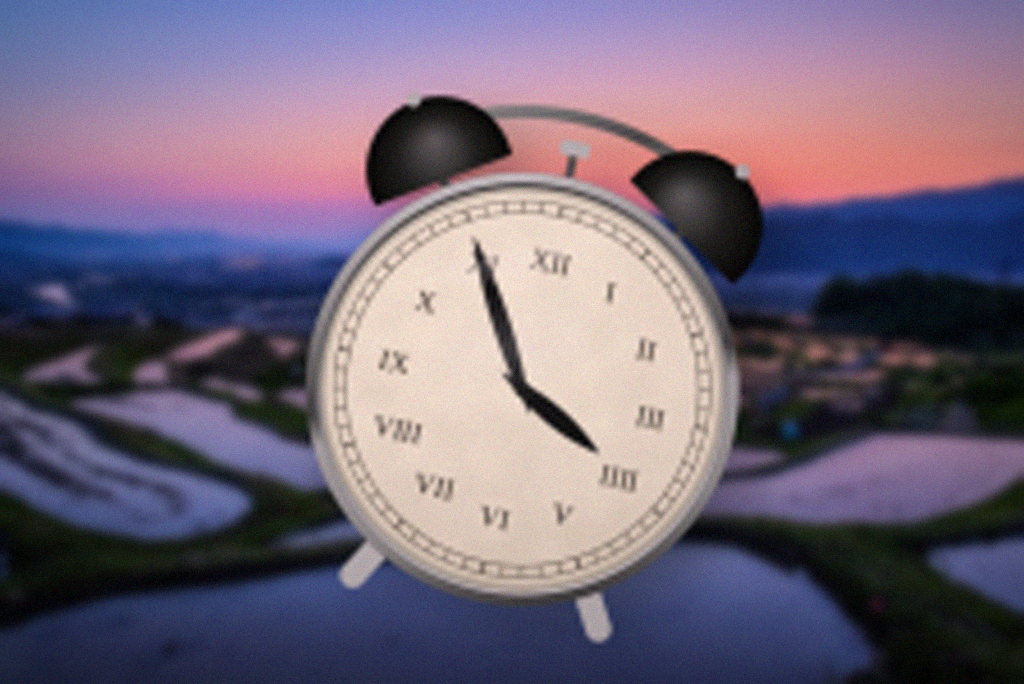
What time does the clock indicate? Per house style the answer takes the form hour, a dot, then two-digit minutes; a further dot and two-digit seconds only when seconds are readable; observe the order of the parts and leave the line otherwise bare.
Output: 3.55
